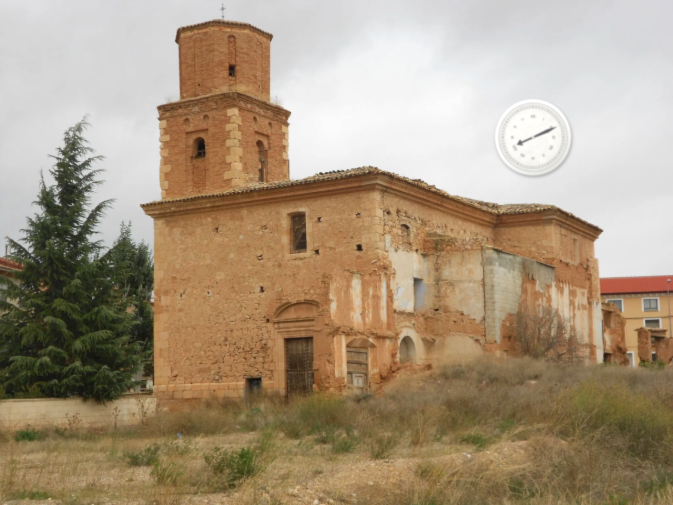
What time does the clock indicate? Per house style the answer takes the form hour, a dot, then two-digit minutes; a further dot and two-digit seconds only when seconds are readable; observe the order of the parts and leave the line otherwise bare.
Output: 8.11
